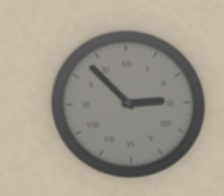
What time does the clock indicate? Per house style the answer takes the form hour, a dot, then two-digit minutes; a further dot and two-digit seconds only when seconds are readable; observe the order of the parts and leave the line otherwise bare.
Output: 2.53
